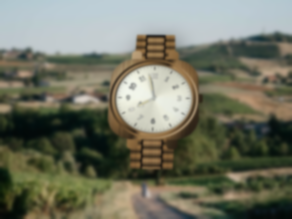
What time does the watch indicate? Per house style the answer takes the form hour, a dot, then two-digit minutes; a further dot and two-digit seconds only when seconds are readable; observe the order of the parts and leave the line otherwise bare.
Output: 7.58
